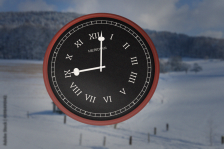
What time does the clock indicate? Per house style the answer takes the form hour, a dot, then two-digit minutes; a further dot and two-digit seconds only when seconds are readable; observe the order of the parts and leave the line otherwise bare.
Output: 9.02
